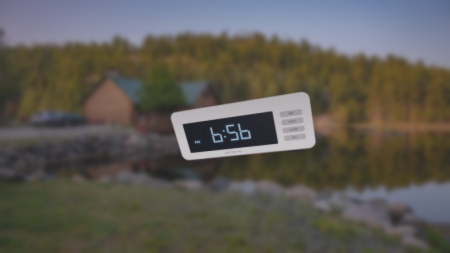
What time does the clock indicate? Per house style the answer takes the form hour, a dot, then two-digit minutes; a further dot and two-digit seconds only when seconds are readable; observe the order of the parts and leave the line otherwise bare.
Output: 6.56
